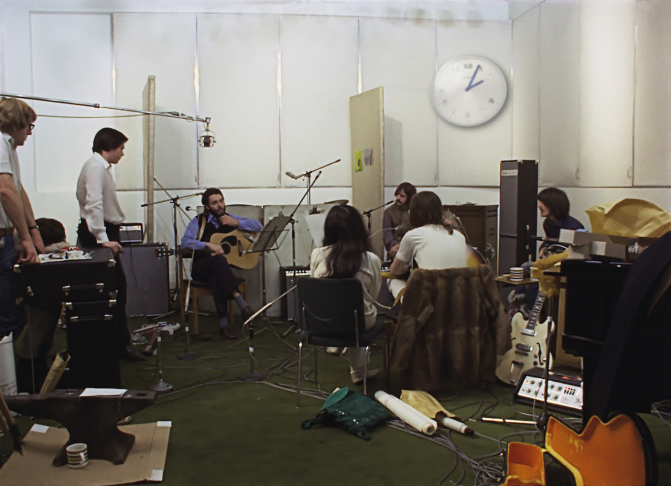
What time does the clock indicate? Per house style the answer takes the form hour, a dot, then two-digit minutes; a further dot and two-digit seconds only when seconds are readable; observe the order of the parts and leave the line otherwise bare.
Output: 2.04
